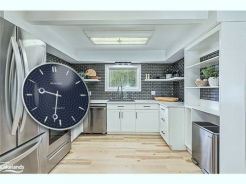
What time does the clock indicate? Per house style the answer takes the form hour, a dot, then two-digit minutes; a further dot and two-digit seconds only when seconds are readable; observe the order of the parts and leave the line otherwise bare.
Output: 9.32
